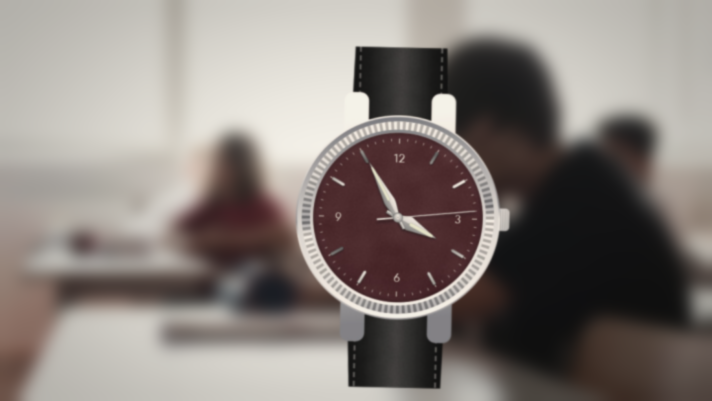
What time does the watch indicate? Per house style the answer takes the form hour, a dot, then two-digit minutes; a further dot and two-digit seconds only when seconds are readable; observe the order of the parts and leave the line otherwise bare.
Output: 3.55.14
